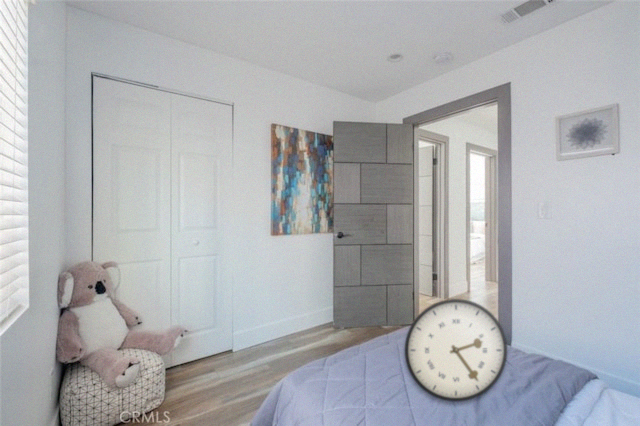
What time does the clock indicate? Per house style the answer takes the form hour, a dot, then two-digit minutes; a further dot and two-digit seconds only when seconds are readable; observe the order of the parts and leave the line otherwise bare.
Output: 2.24
